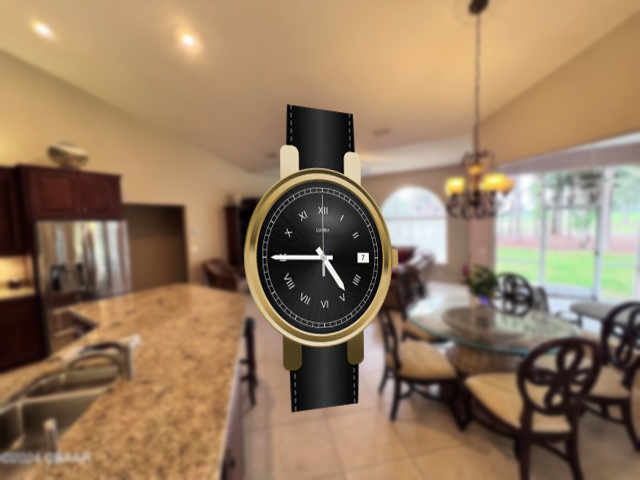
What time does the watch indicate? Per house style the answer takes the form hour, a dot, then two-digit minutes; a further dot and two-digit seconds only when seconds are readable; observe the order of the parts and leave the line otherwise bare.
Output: 4.45.00
